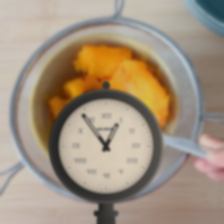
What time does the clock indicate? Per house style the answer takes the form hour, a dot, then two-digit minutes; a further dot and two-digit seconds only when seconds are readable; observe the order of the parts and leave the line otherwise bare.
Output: 12.54
